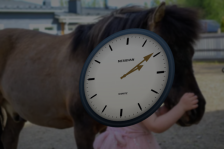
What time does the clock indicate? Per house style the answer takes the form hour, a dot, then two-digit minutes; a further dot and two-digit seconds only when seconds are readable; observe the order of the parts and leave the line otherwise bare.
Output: 2.09
